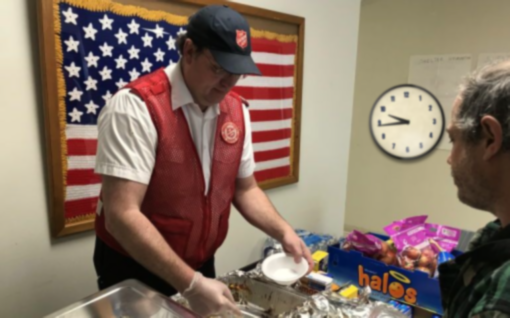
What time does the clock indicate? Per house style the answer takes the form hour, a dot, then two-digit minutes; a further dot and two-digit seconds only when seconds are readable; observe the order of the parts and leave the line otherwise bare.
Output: 9.44
